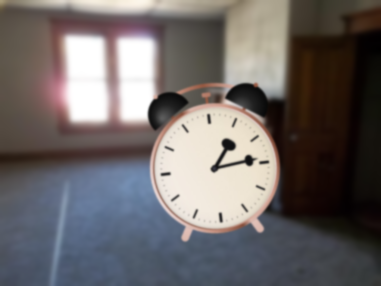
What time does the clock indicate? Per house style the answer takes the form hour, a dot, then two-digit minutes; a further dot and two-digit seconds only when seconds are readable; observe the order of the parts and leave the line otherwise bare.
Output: 1.14
